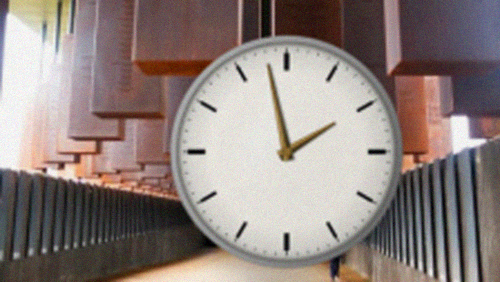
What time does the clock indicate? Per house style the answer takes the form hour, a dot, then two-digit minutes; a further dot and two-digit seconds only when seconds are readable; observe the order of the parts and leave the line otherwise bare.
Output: 1.58
